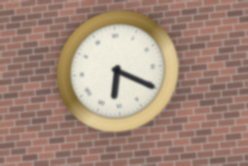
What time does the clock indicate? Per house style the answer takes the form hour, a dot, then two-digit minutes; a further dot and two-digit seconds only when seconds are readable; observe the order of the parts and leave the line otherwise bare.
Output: 6.20
